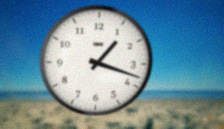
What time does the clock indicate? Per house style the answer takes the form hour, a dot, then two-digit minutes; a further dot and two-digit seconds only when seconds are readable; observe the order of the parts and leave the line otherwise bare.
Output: 1.18
